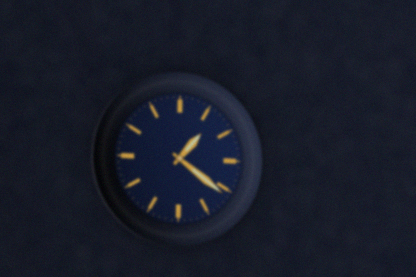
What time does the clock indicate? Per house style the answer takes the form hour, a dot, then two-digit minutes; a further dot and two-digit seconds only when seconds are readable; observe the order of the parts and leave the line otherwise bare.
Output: 1.21
